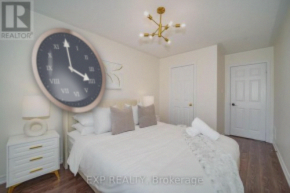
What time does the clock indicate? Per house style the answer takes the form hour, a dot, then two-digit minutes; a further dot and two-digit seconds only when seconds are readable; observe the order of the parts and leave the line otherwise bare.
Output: 4.00
